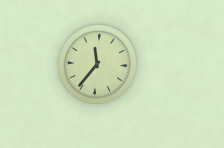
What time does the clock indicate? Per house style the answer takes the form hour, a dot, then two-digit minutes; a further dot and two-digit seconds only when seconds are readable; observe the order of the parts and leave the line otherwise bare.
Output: 11.36
